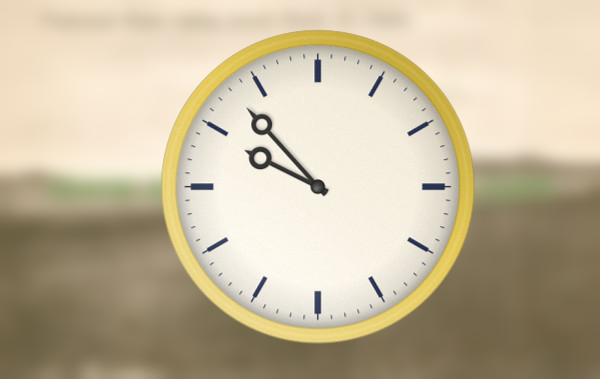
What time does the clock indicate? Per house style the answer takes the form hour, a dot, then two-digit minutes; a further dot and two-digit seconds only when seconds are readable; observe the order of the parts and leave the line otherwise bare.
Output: 9.53
